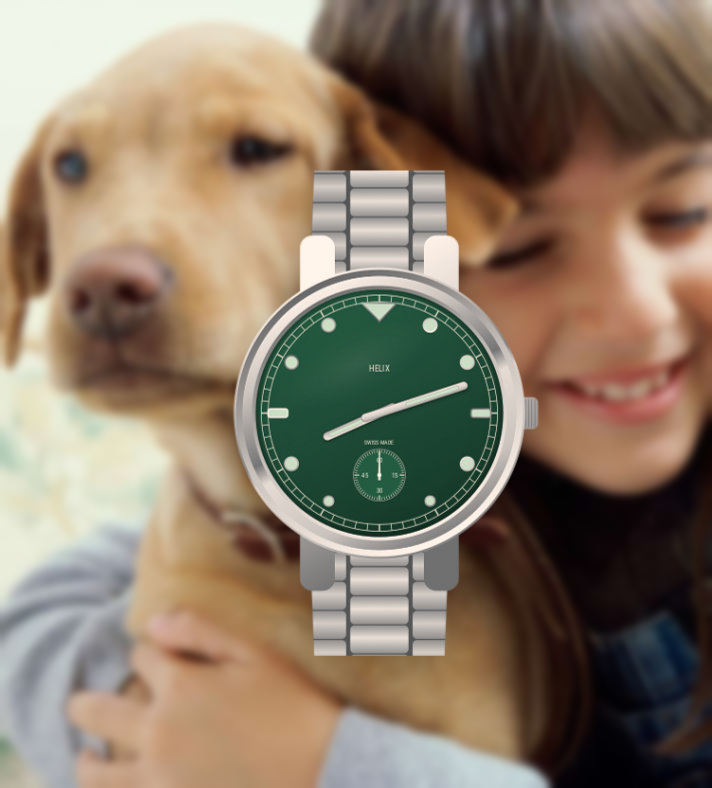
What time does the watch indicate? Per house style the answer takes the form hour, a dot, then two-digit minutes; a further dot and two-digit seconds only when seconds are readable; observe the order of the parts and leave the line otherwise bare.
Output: 8.12
